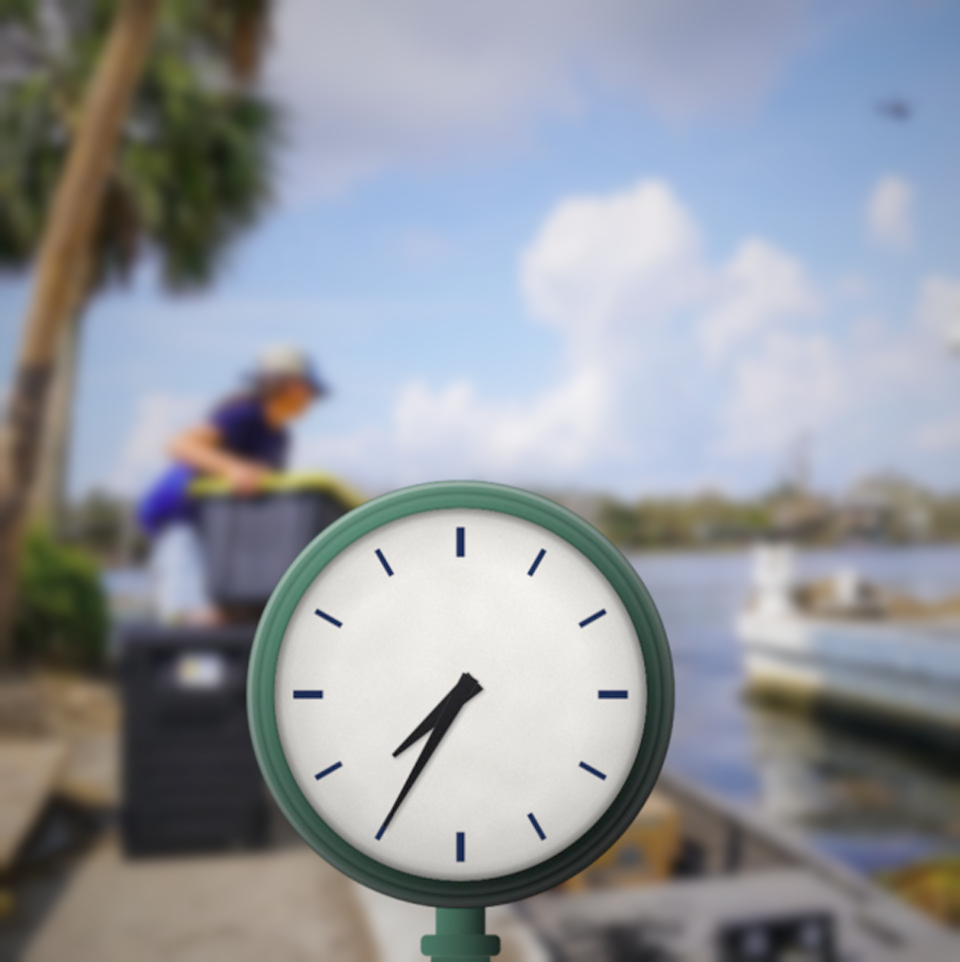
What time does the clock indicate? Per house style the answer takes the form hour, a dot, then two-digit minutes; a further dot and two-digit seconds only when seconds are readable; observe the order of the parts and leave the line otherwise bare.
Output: 7.35
